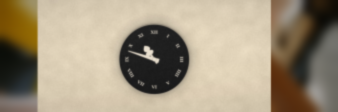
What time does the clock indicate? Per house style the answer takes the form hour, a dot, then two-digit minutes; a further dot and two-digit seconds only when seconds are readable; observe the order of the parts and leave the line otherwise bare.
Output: 10.48
